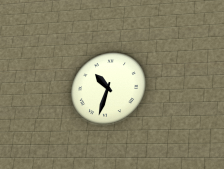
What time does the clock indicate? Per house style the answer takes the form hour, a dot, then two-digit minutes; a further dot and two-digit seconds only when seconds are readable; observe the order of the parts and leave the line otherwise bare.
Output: 10.32
